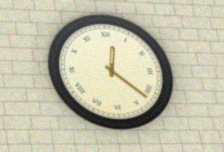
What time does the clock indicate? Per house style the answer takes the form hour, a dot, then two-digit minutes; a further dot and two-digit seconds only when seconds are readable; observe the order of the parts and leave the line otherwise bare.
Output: 12.22
